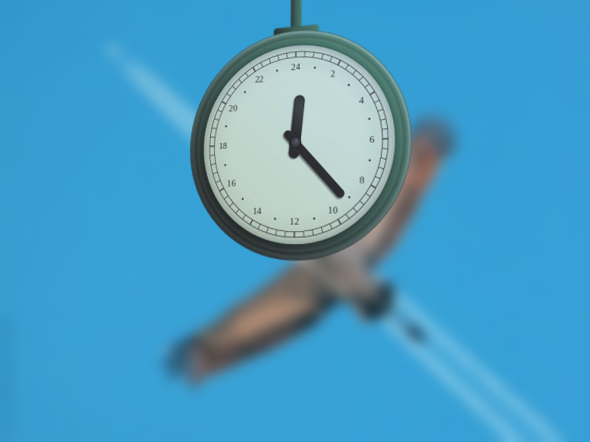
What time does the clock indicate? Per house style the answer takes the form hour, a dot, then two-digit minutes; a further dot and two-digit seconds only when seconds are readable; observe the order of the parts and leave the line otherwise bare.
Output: 0.23
